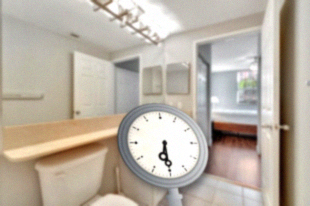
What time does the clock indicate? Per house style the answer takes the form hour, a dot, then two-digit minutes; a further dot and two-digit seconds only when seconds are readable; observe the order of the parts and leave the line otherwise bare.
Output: 6.30
